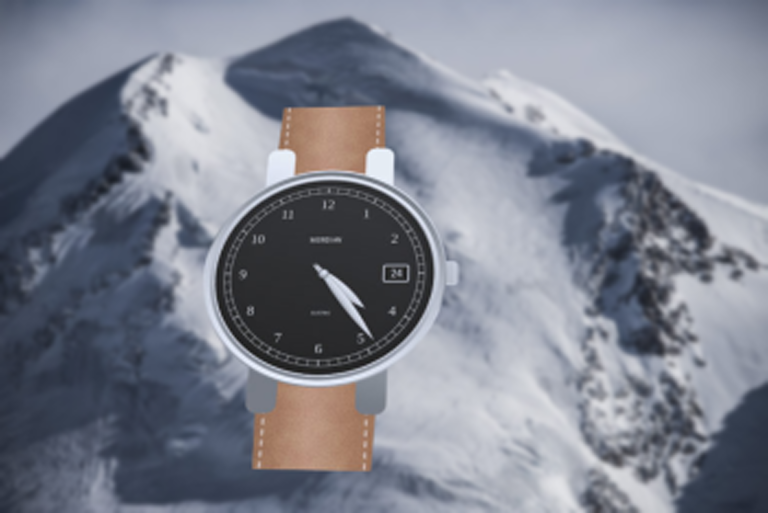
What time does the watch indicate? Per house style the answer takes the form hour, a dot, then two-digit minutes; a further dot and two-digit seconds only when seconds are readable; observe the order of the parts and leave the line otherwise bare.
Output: 4.24
